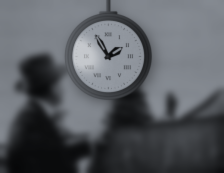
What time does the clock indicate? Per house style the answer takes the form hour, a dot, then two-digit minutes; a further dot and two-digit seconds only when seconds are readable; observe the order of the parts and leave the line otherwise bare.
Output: 1.55
